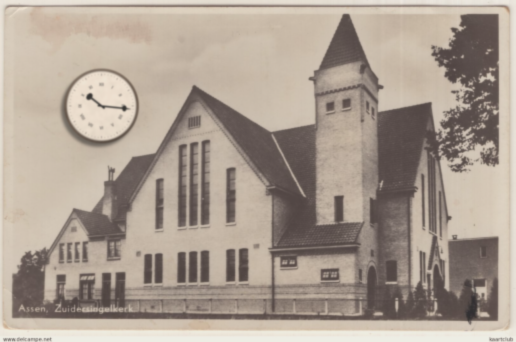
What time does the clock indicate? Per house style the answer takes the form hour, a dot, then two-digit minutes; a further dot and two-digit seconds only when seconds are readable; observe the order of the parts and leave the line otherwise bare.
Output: 10.16
